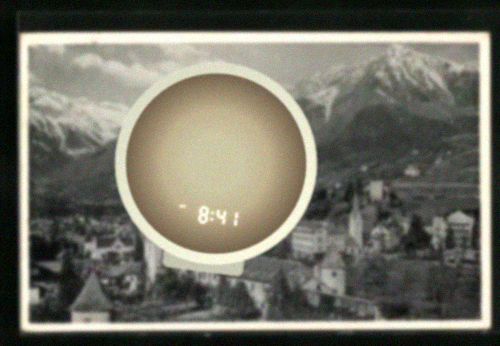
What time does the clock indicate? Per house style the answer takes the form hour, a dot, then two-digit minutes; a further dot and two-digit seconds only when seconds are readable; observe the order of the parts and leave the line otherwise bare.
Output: 8.41
